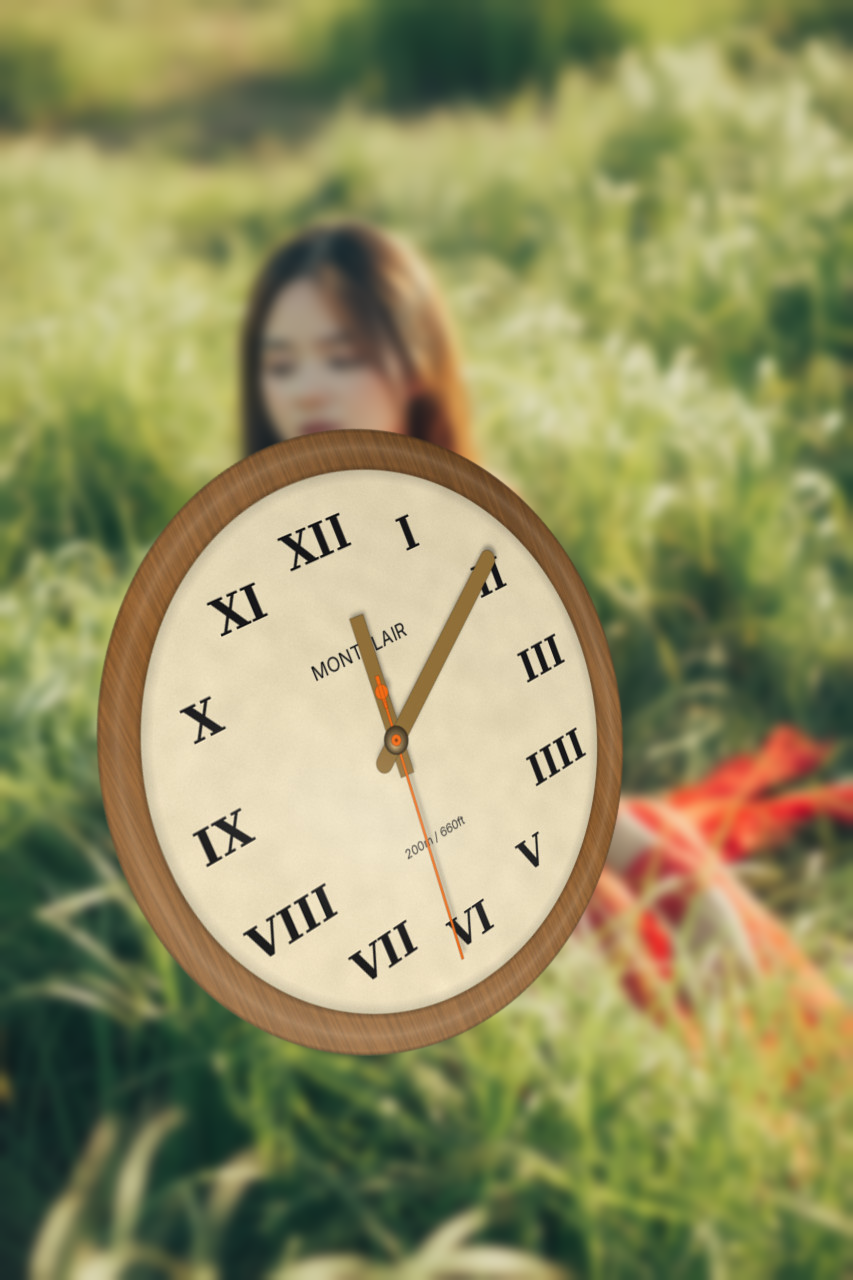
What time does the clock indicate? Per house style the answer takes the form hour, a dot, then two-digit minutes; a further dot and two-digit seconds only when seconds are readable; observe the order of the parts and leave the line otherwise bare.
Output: 12.09.31
